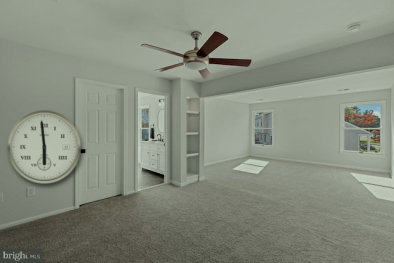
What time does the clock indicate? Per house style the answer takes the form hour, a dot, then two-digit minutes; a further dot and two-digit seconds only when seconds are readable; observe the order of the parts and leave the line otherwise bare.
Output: 5.59
